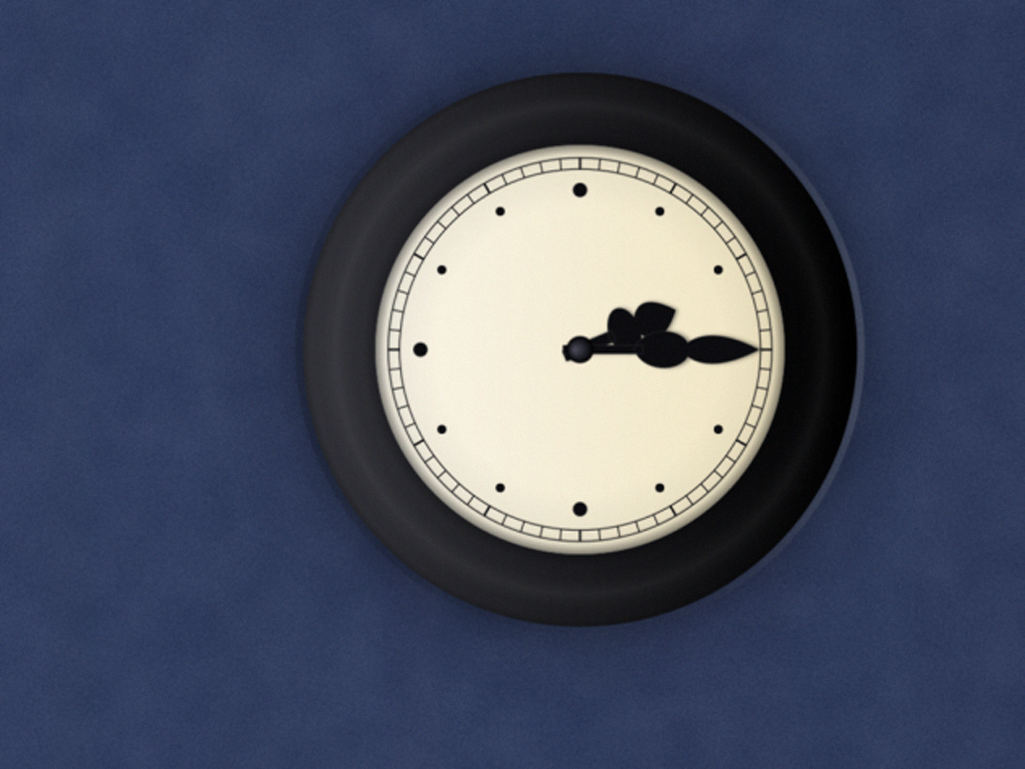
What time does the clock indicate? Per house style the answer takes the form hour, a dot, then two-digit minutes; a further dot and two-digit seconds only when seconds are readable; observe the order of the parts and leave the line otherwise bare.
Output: 2.15
